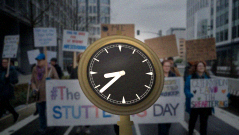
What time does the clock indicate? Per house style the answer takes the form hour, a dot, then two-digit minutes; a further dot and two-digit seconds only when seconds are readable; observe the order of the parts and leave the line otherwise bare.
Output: 8.38
